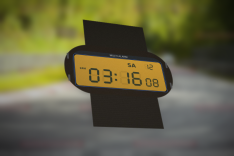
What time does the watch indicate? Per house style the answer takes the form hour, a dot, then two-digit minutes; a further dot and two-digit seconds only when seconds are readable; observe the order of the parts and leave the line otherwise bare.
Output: 3.16.08
